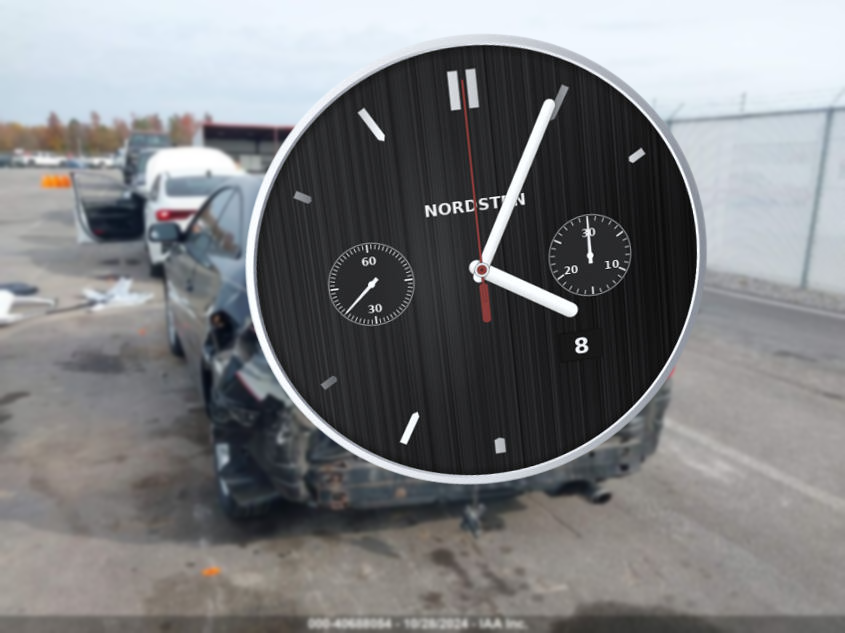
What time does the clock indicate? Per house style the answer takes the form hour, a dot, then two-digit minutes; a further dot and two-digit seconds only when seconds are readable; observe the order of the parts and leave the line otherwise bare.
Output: 4.04.38
